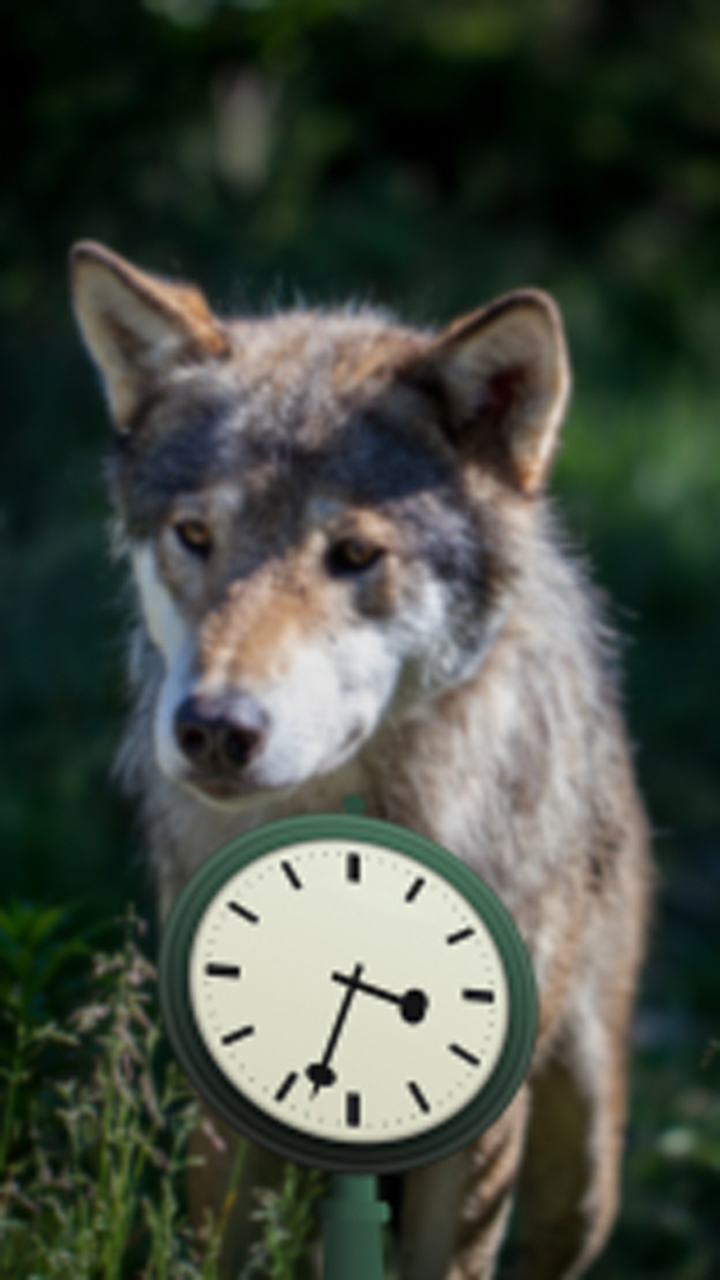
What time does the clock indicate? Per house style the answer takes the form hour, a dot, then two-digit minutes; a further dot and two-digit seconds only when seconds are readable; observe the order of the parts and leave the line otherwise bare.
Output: 3.33
